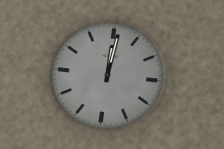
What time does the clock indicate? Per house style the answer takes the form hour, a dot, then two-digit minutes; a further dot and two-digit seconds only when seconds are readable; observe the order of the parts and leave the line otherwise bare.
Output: 12.01
